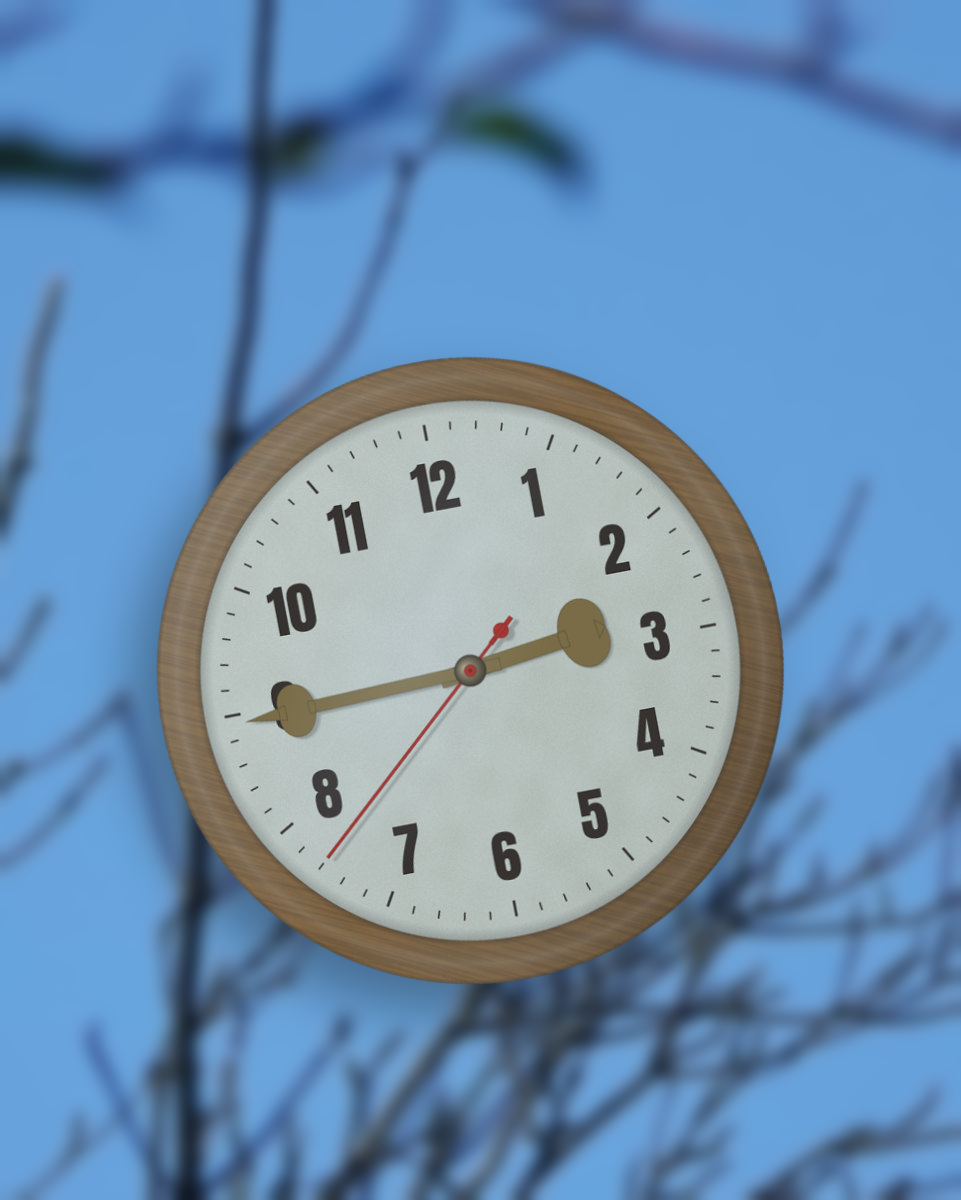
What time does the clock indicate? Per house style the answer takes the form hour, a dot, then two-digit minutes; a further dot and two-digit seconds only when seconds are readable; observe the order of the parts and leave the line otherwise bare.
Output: 2.44.38
